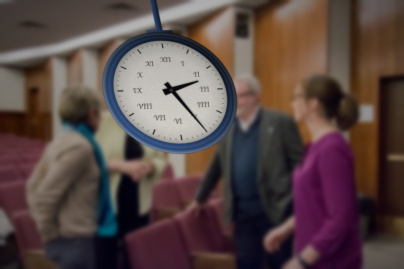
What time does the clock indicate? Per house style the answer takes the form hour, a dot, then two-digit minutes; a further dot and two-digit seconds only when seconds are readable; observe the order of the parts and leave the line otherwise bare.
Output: 2.25
